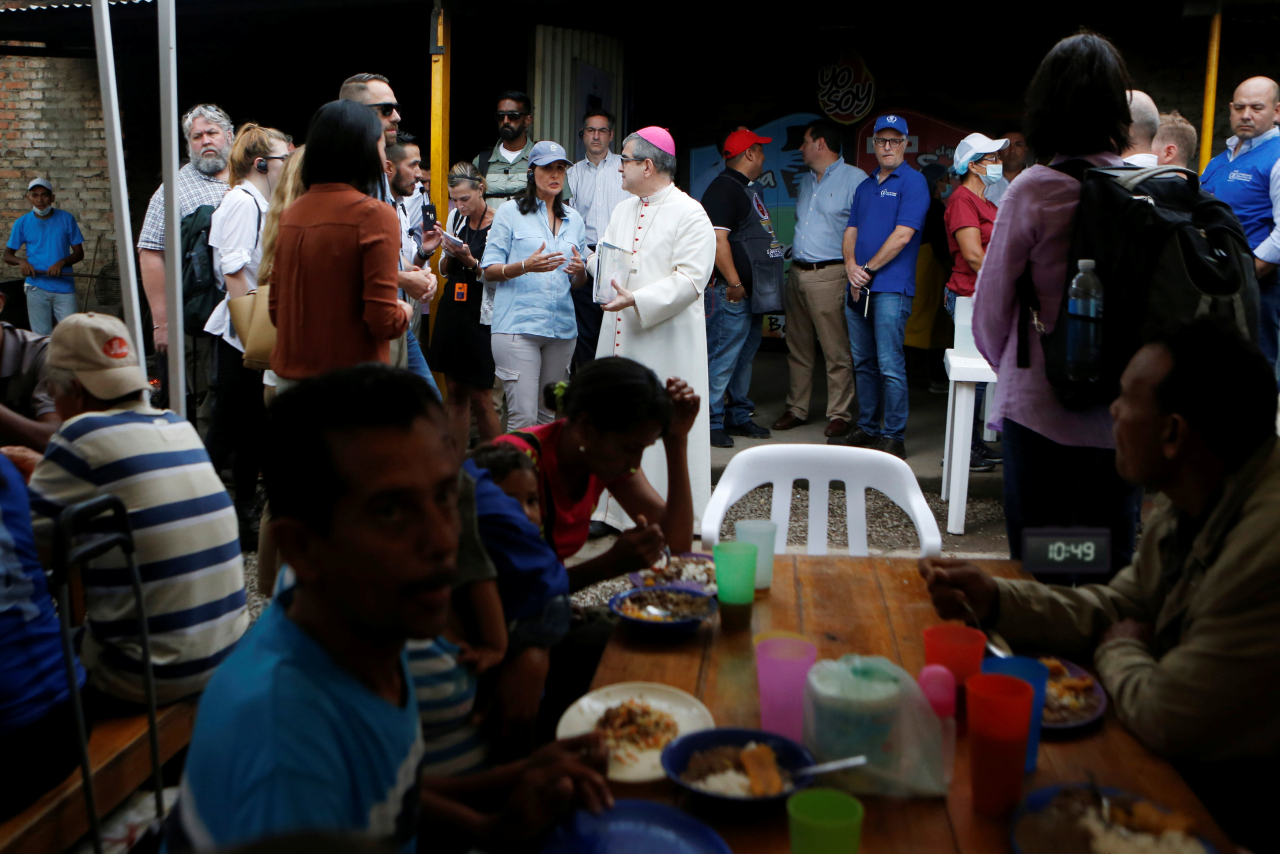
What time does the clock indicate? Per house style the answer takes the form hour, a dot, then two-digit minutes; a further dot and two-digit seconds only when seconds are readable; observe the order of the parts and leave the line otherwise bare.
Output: 10.49
